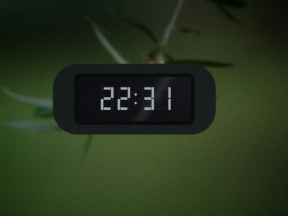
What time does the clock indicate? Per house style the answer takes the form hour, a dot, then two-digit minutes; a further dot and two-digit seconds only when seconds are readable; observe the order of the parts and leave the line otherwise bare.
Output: 22.31
